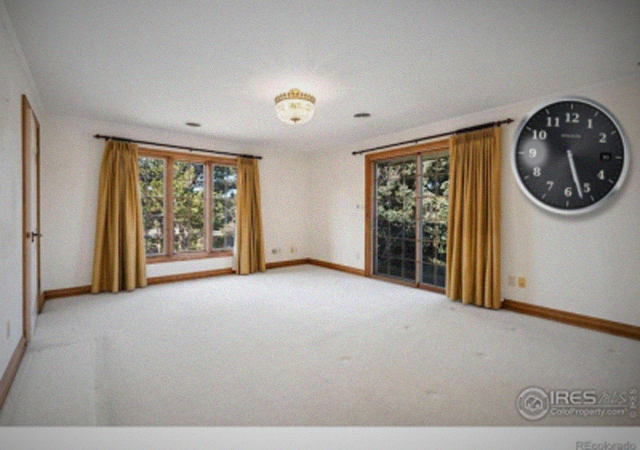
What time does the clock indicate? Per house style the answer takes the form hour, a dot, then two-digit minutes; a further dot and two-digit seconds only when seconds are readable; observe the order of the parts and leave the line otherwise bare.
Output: 5.27
